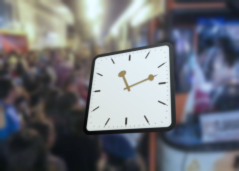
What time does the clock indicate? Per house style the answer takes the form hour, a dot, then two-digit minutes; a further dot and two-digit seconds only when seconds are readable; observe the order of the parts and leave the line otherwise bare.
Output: 11.12
